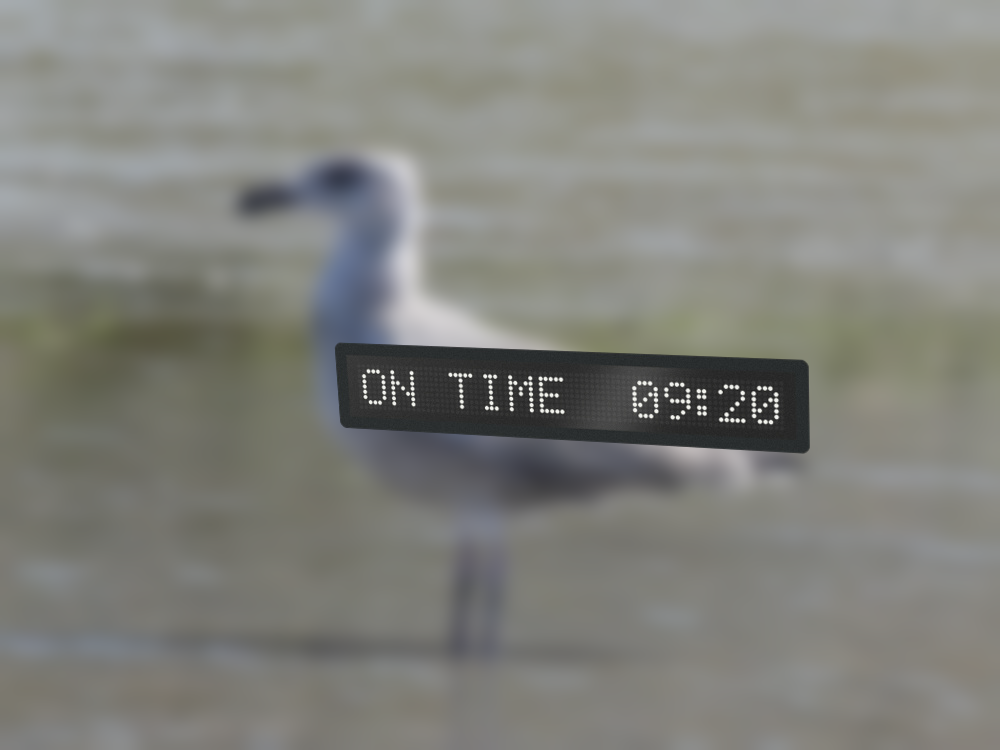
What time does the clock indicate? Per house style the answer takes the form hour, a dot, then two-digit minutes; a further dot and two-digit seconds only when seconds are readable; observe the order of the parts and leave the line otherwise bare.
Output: 9.20
